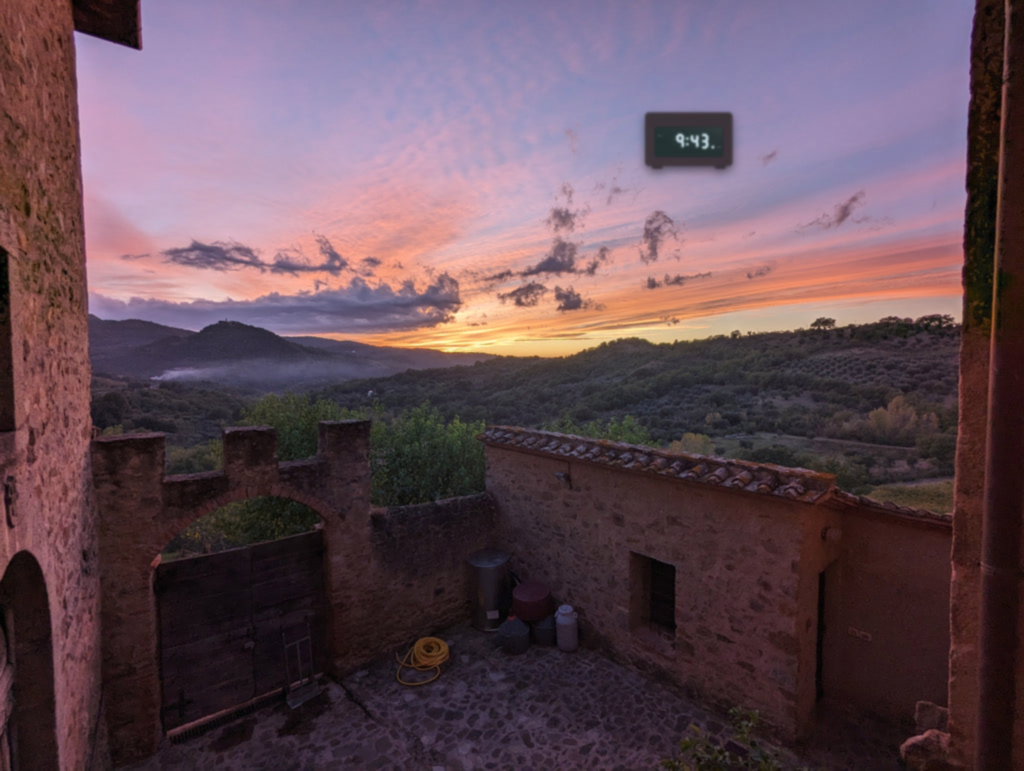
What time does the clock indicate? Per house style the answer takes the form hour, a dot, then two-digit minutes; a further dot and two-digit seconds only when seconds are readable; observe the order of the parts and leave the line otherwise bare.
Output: 9.43
